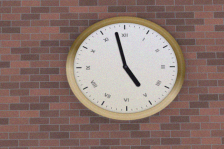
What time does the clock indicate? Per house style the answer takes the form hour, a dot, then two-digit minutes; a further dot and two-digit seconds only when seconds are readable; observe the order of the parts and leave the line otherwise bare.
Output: 4.58
